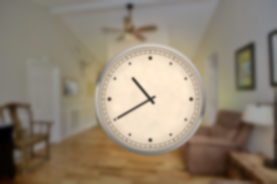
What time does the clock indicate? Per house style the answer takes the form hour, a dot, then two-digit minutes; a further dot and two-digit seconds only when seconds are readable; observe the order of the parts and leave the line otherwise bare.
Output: 10.40
